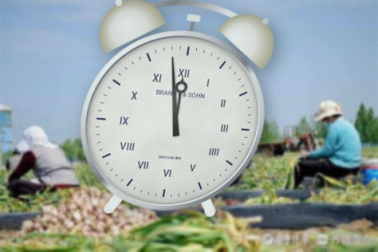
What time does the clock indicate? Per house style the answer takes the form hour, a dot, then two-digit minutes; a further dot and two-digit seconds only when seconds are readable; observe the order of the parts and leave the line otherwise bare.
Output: 11.58
